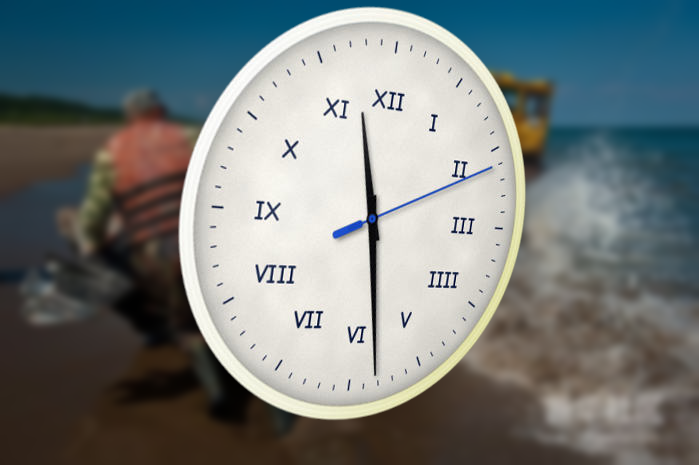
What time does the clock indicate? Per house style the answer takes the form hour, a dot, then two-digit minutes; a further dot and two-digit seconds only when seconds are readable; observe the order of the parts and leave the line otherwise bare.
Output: 11.28.11
